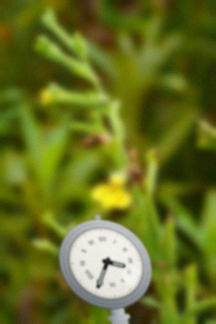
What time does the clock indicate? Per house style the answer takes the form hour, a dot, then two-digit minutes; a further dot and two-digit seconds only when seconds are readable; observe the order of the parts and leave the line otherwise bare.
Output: 3.35
